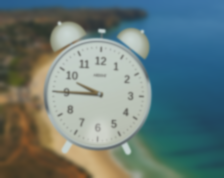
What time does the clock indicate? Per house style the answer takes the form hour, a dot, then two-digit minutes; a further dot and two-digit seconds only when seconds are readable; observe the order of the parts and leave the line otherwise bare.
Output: 9.45
